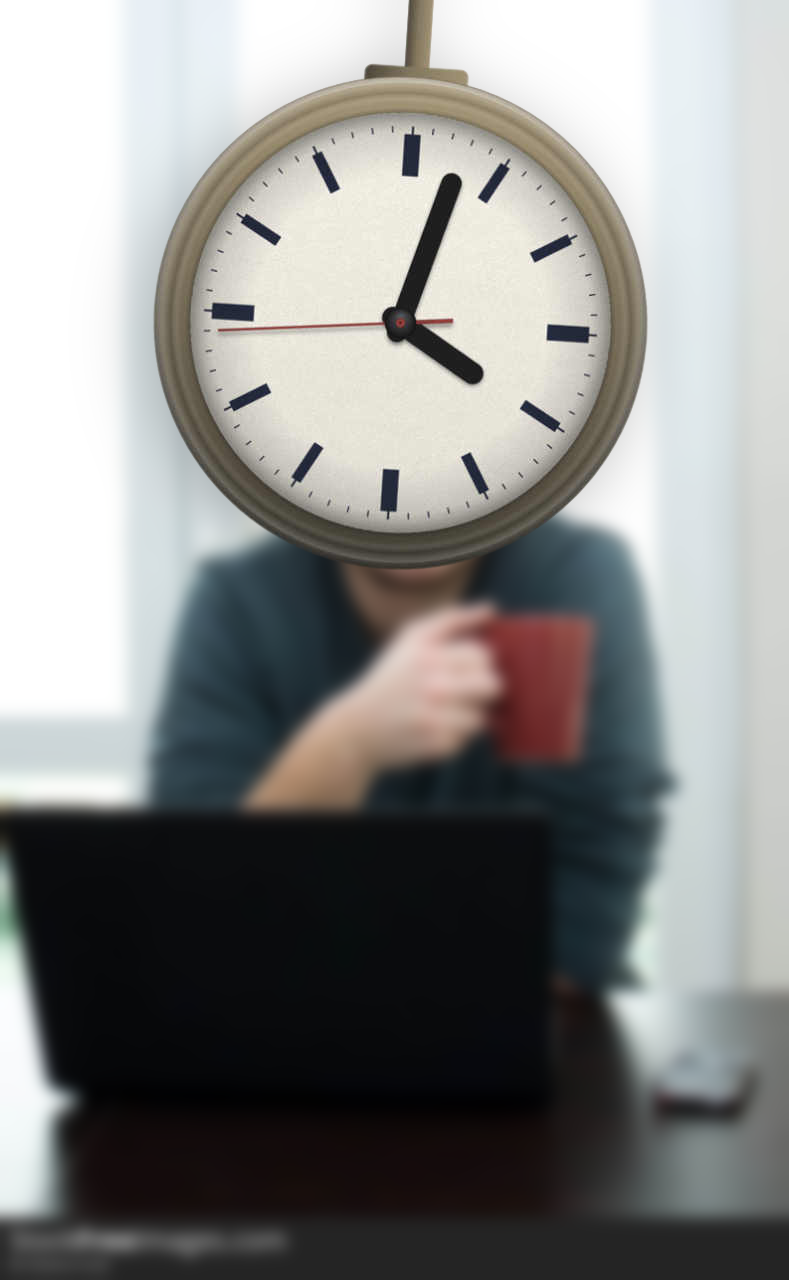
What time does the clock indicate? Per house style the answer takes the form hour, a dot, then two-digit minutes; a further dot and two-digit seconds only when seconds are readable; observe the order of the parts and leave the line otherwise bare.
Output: 4.02.44
